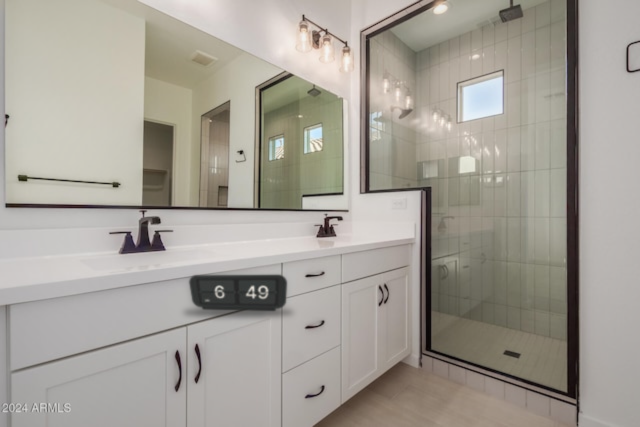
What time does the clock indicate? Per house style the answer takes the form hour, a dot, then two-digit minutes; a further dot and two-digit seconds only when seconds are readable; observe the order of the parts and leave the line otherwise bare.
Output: 6.49
